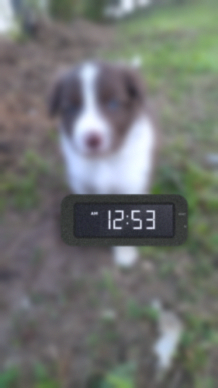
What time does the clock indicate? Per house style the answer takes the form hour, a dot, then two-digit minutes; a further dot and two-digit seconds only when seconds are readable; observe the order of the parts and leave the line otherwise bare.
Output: 12.53
